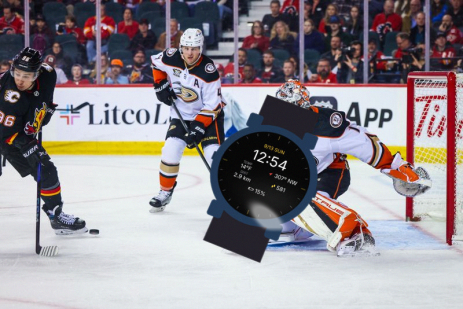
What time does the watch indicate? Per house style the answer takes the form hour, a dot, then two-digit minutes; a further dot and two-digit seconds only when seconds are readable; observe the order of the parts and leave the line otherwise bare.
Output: 12.54
